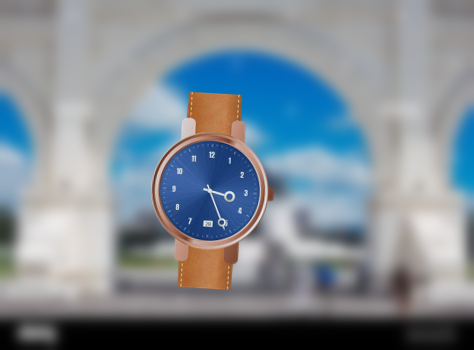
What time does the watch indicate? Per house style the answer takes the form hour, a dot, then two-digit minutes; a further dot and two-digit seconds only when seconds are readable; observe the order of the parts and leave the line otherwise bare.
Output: 3.26
